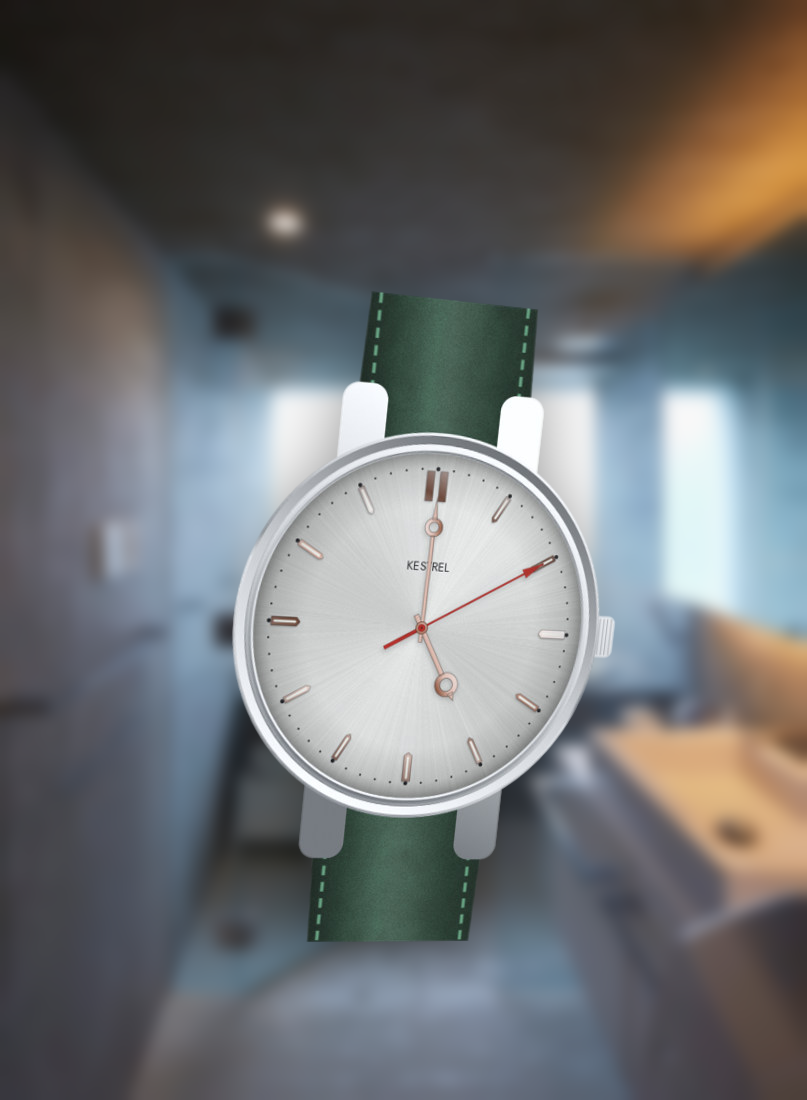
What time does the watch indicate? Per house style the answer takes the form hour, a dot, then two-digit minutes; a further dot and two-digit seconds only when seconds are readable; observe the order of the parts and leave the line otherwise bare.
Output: 5.00.10
